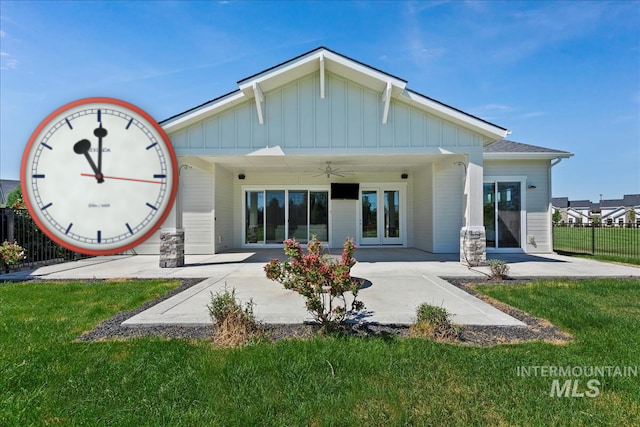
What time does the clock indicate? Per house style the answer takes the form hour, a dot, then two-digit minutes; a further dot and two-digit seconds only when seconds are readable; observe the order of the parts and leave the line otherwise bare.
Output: 11.00.16
